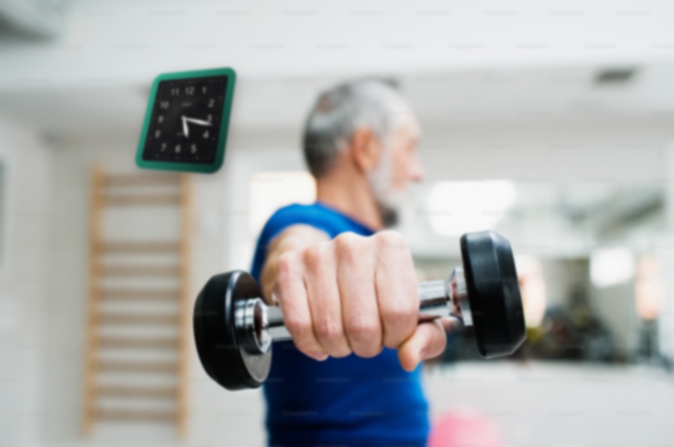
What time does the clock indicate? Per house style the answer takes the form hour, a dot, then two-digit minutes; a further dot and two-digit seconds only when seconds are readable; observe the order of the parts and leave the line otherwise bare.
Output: 5.17
